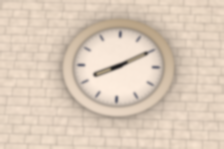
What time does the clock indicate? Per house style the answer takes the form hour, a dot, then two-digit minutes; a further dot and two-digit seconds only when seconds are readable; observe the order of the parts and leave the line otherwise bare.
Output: 8.10
